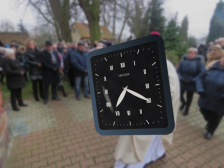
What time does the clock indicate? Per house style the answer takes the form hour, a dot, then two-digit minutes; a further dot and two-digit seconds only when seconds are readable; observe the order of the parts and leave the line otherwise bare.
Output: 7.20
